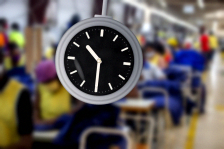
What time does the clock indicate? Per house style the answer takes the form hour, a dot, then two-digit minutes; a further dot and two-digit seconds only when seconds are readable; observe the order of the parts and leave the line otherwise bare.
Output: 10.30
